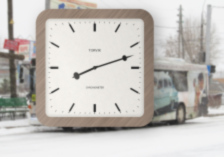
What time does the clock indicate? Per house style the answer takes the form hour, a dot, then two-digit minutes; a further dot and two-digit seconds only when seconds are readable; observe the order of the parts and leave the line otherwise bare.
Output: 8.12
